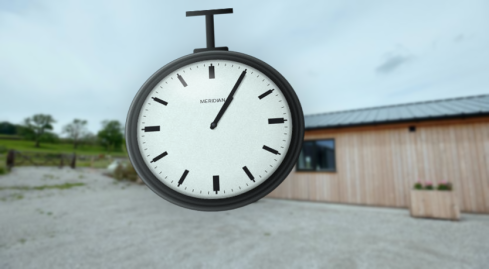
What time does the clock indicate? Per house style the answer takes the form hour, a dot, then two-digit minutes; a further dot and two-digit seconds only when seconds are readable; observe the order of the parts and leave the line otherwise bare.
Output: 1.05
